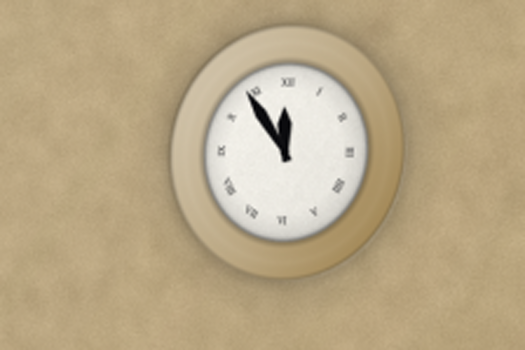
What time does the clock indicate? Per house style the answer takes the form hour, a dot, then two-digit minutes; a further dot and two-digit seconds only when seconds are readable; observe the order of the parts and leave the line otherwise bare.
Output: 11.54
